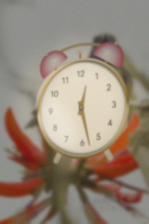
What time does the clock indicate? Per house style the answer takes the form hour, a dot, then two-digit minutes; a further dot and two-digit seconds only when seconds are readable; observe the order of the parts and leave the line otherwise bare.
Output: 12.28
